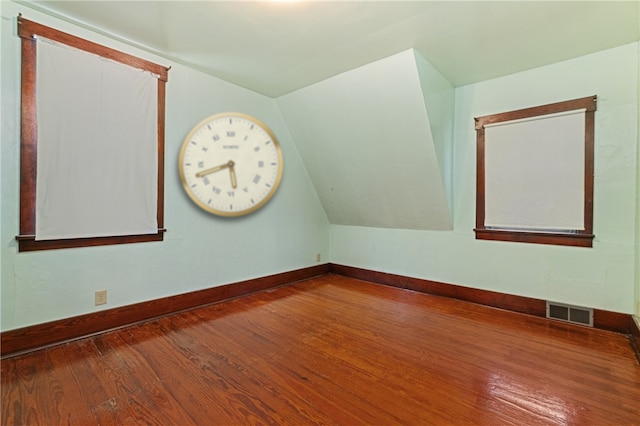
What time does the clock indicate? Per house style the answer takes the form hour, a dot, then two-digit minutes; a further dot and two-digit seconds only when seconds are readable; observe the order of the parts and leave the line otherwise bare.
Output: 5.42
